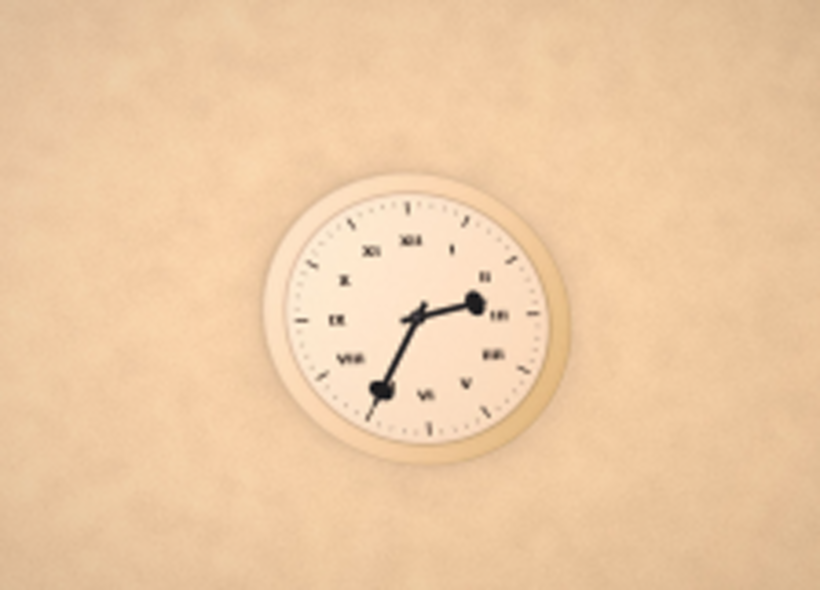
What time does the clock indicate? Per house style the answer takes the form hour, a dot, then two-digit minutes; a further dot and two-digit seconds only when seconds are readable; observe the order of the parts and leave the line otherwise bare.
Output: 2.35
